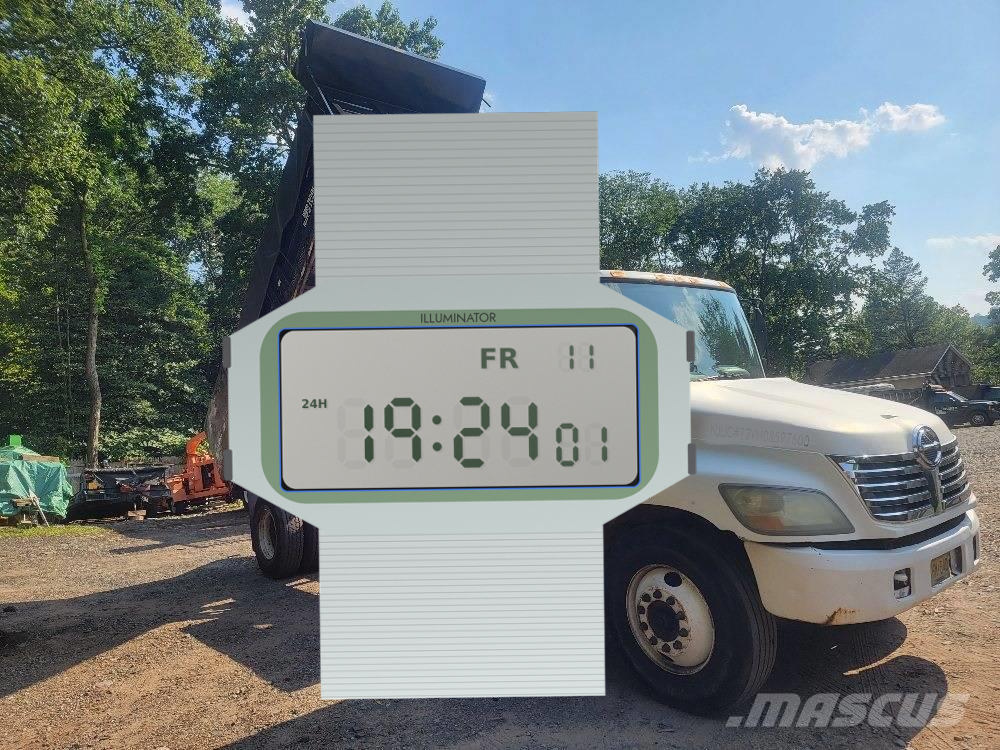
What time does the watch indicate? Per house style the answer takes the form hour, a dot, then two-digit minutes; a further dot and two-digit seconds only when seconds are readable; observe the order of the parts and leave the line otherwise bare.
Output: 19.24.01
